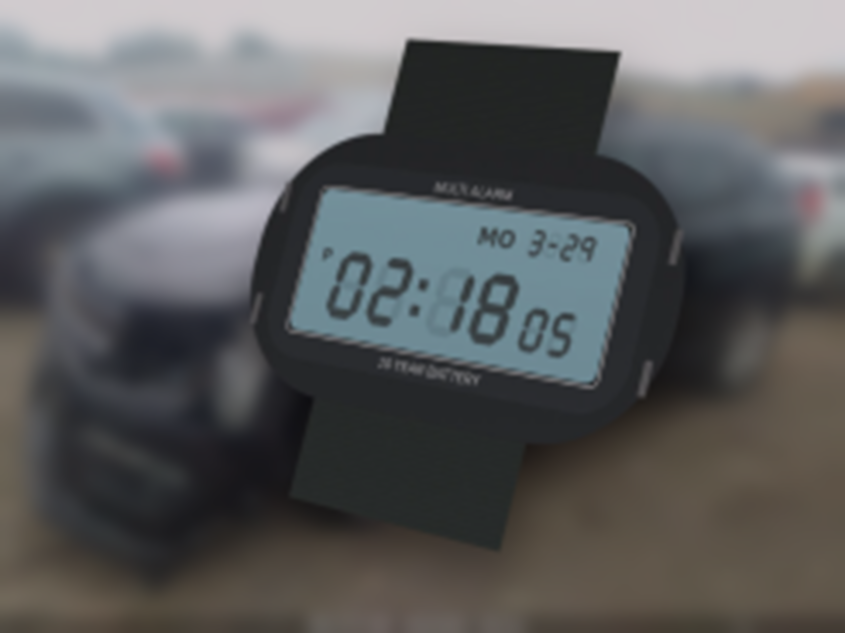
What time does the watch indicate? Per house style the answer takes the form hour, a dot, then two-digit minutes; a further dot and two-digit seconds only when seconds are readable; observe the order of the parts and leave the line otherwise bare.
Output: 2.18.05
